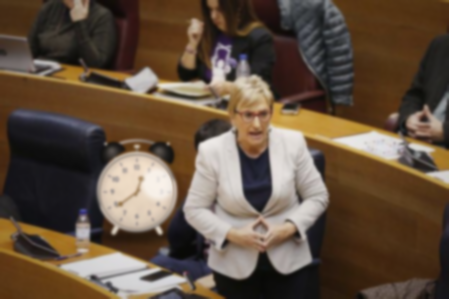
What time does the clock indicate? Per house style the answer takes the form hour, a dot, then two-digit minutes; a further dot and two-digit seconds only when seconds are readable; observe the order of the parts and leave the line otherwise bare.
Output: 12.39
